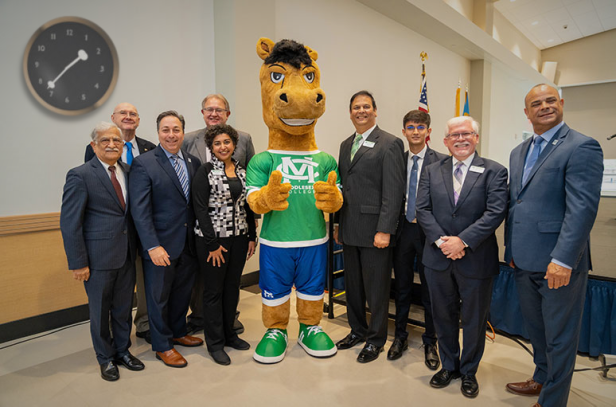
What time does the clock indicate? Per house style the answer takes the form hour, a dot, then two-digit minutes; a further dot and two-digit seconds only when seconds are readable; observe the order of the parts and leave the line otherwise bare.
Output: 1.37
